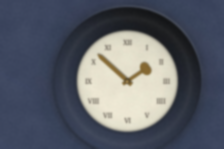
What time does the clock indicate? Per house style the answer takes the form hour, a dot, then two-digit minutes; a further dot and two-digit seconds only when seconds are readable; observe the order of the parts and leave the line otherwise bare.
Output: 1.52
